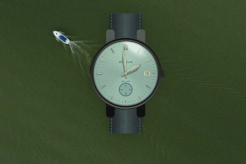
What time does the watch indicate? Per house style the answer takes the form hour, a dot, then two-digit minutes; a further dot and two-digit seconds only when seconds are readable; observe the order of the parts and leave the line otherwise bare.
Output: 1.59
